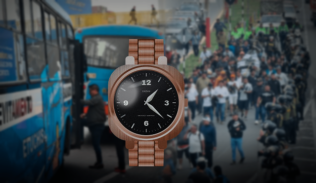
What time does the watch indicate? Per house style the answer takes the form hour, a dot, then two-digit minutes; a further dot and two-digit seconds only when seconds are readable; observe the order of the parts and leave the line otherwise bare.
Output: 1.22
